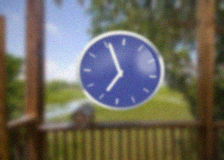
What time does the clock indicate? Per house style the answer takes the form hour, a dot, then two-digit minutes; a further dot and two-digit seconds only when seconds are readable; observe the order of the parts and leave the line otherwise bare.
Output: 6.56
